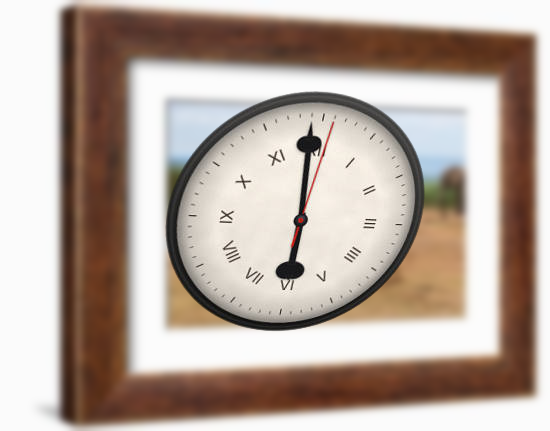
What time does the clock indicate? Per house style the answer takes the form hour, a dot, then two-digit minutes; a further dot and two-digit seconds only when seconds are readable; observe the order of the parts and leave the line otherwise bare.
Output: 5.59.01
